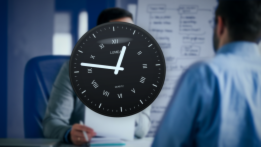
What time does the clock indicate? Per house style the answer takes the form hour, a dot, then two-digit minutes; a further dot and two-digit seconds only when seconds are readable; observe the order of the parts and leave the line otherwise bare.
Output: 12.47
